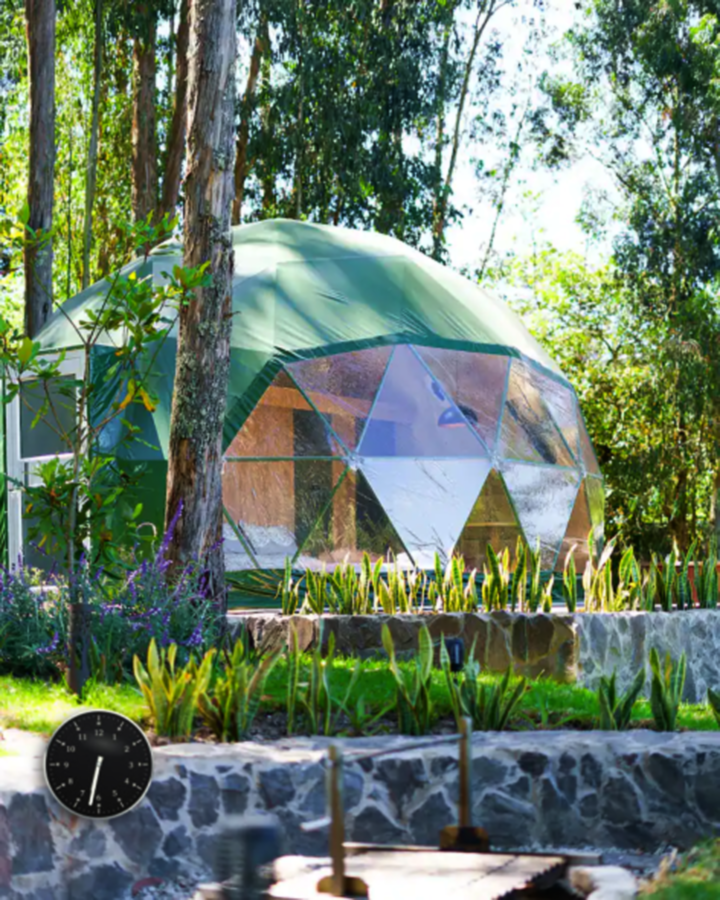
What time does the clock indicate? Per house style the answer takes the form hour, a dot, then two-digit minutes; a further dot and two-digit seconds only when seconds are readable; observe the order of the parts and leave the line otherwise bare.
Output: 6.32
